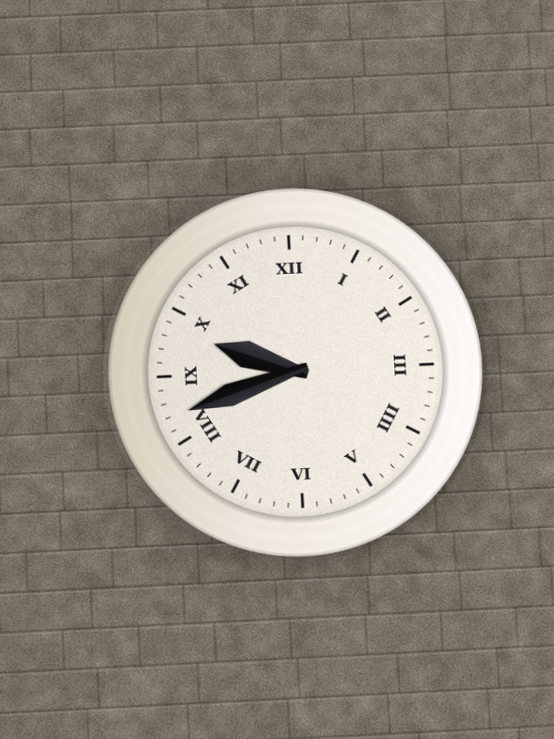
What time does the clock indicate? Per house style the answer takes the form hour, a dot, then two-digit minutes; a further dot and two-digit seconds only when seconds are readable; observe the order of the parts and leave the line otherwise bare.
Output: 9.42
